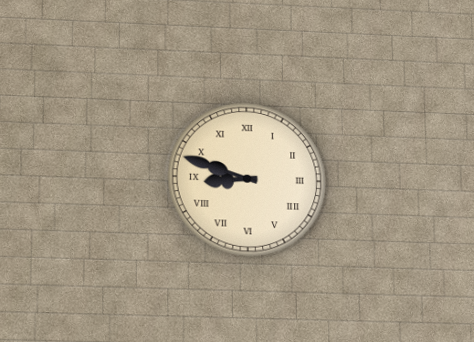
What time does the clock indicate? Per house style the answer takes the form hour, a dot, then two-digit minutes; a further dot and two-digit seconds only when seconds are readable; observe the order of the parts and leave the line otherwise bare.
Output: 8.48
